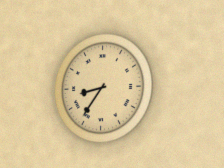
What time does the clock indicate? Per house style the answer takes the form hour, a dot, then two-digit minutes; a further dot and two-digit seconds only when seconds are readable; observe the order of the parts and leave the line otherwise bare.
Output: 8.36
